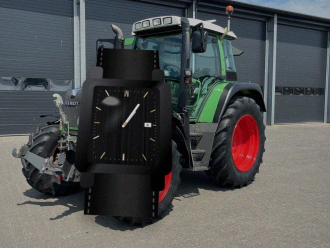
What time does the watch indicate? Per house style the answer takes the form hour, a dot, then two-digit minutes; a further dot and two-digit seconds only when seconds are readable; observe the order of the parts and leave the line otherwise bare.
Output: 1.05
